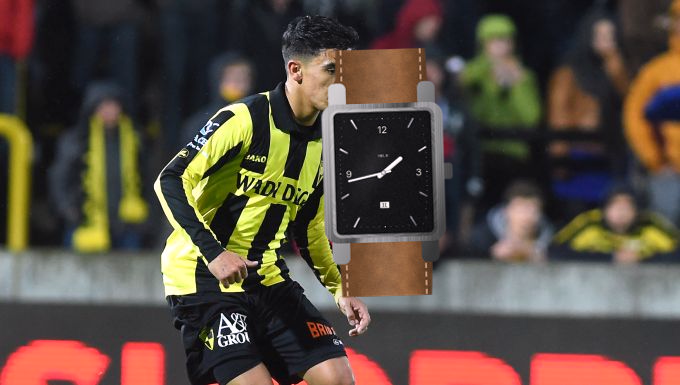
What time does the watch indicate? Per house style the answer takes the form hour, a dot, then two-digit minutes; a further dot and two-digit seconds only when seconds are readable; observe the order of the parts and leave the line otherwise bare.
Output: 1.43
